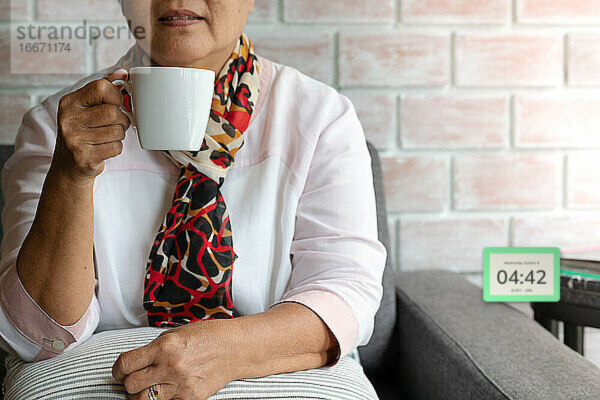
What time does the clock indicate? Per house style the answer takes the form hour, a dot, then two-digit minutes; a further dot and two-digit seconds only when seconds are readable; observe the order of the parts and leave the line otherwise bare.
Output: 4.42
